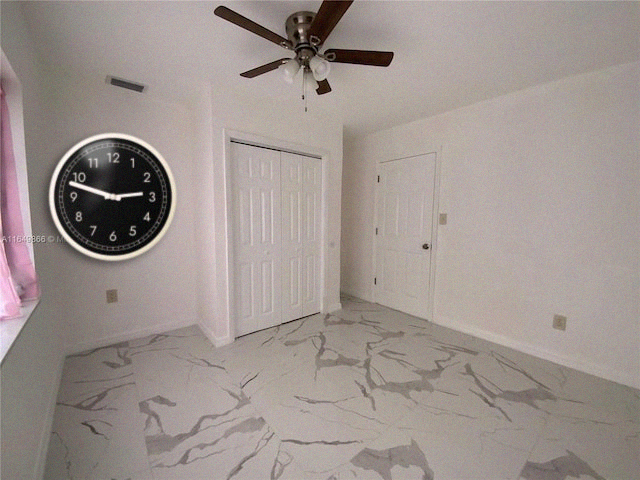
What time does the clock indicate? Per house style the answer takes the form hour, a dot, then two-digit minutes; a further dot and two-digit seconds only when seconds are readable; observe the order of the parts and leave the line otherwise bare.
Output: 2.48
